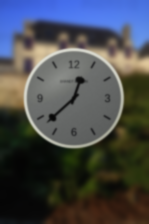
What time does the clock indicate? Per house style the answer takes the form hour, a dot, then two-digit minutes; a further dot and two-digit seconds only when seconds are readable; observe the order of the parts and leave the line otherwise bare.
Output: 12.38
